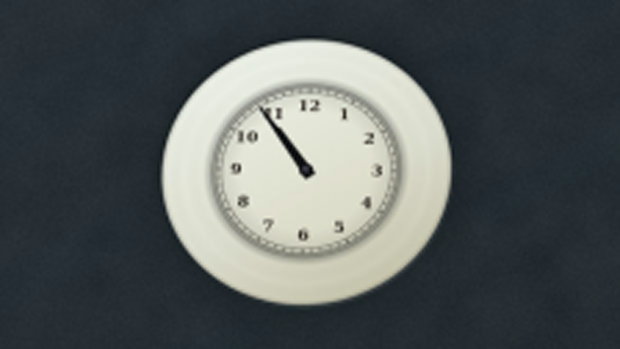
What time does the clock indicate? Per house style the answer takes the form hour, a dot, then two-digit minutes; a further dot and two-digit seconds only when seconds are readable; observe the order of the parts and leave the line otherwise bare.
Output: 10.54
